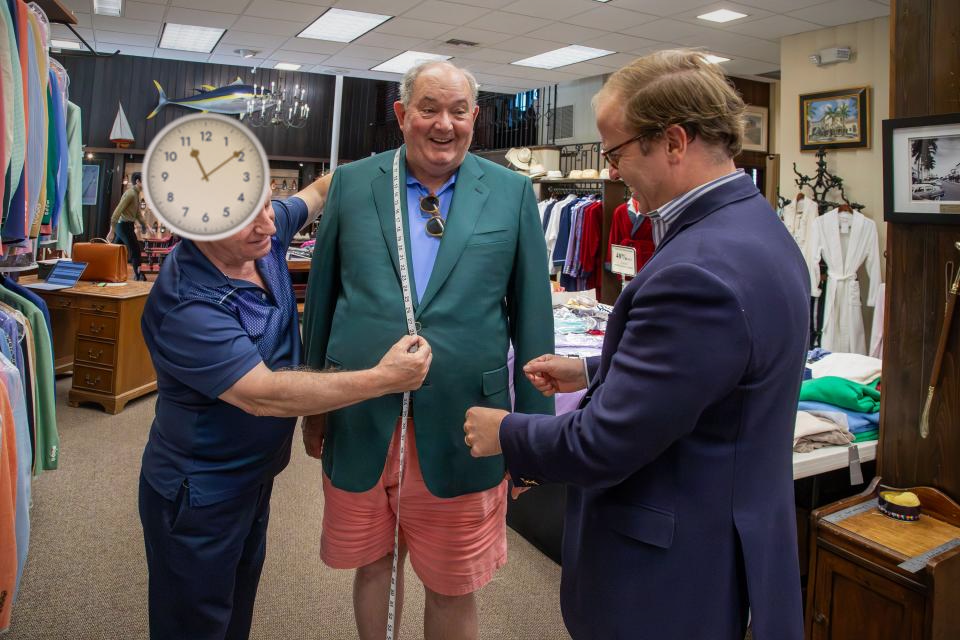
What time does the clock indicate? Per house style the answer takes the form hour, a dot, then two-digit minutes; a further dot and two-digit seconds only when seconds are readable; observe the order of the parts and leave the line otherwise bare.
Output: 11.09
